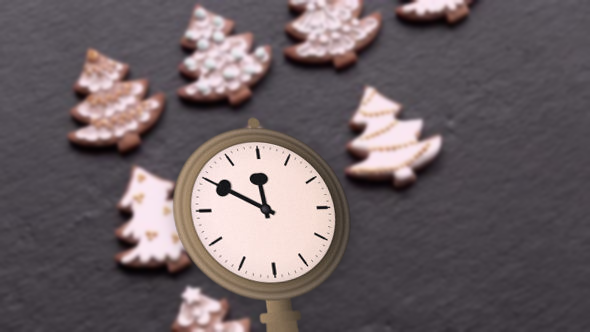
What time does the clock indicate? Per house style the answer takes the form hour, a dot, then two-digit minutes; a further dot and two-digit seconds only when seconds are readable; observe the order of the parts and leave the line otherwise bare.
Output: 11.50
